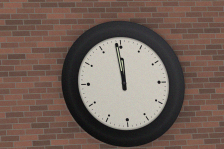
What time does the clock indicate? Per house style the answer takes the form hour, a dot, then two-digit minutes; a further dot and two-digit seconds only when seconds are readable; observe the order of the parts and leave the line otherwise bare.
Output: 11.59
